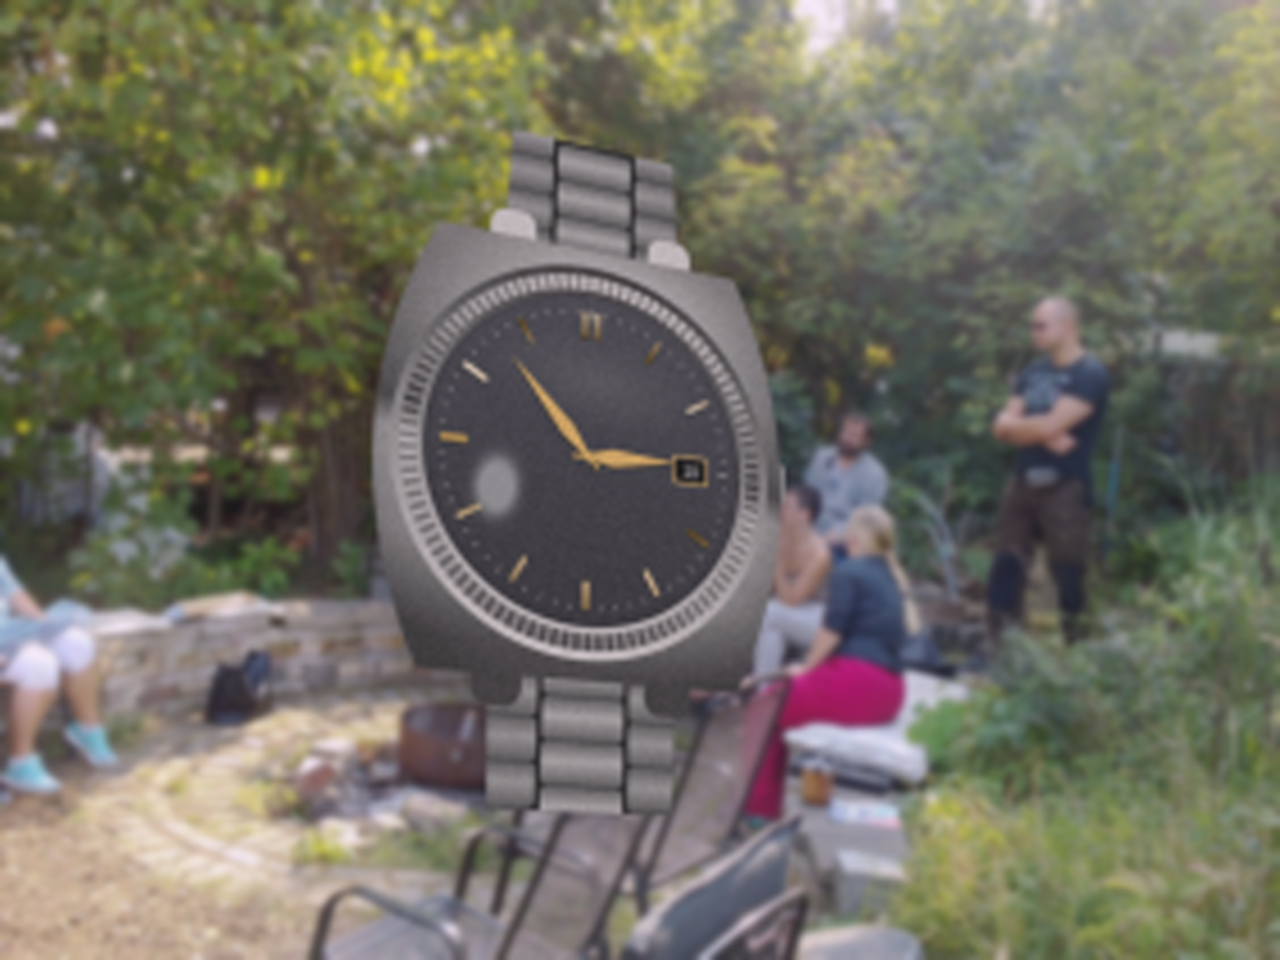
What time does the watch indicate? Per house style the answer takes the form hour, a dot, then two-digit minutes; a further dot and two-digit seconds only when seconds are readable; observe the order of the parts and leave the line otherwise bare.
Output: 2.53
